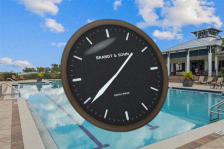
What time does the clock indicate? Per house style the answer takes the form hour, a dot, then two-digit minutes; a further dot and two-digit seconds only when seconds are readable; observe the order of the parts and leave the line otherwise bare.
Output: 1.39
